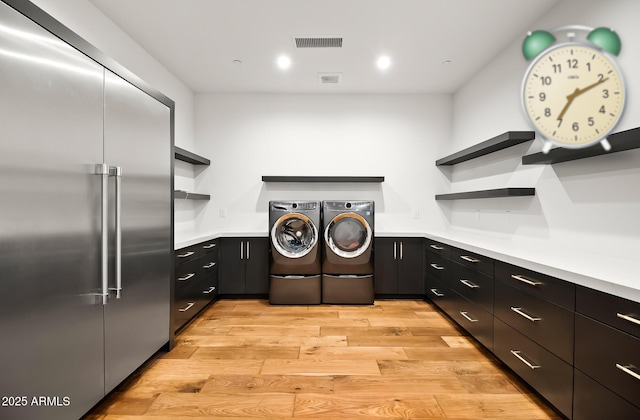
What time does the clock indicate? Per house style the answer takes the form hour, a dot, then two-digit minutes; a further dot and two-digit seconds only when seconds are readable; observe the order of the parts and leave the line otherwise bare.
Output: 7.11
